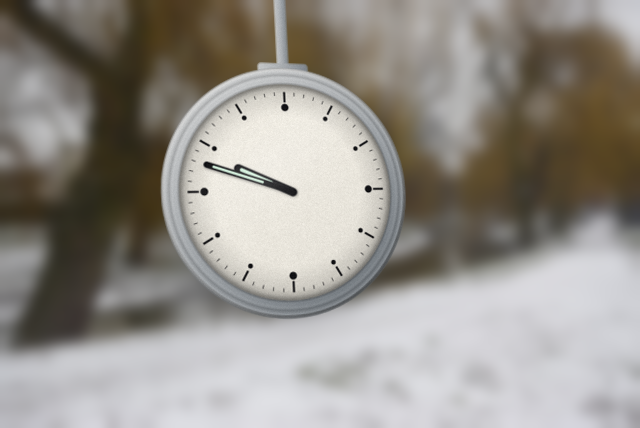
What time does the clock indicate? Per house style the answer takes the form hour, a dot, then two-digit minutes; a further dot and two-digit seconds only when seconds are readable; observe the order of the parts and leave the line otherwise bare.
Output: 9.48
